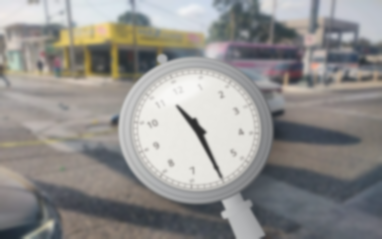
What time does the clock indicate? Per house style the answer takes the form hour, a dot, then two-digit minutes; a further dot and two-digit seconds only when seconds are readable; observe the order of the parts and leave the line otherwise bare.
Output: 11.30
